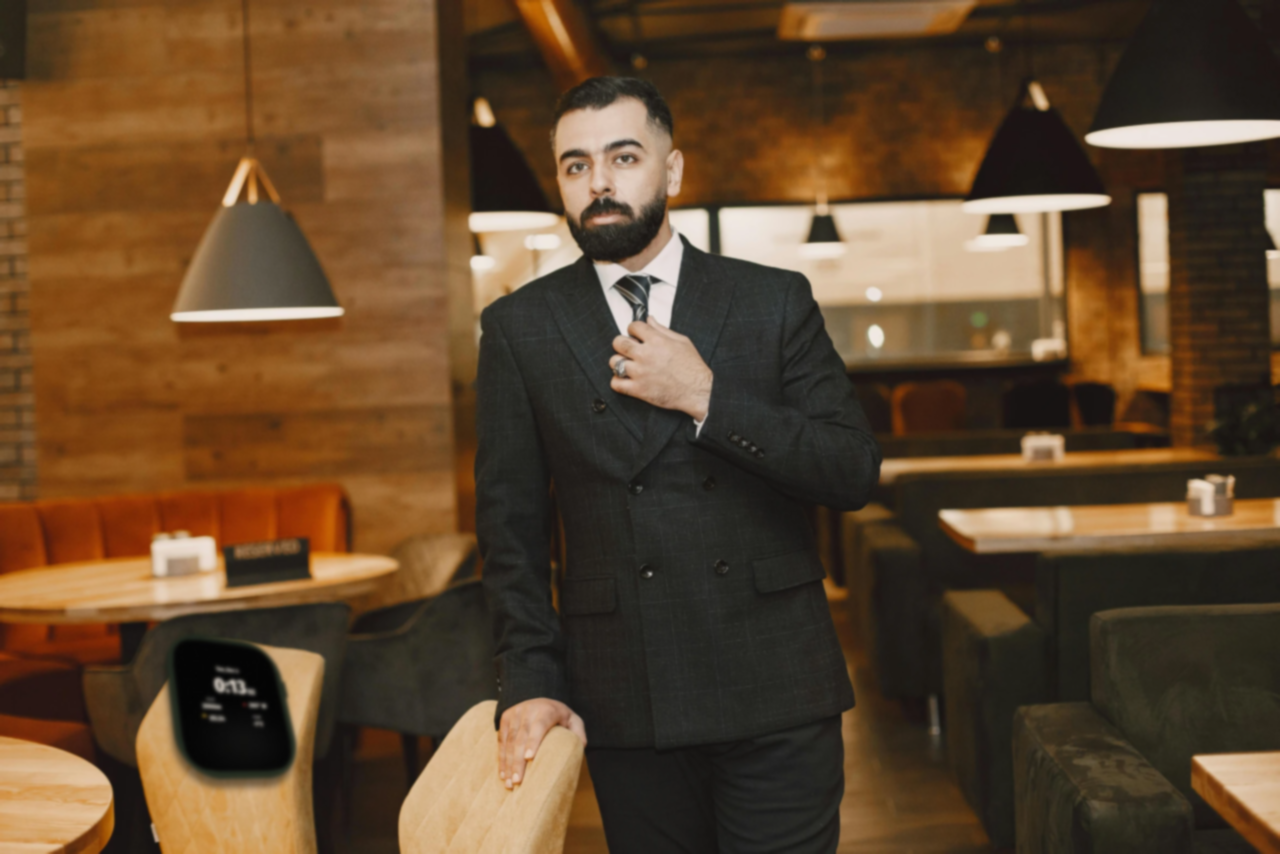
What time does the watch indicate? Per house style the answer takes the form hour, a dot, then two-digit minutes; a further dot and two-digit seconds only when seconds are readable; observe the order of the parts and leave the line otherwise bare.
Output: 0.13
